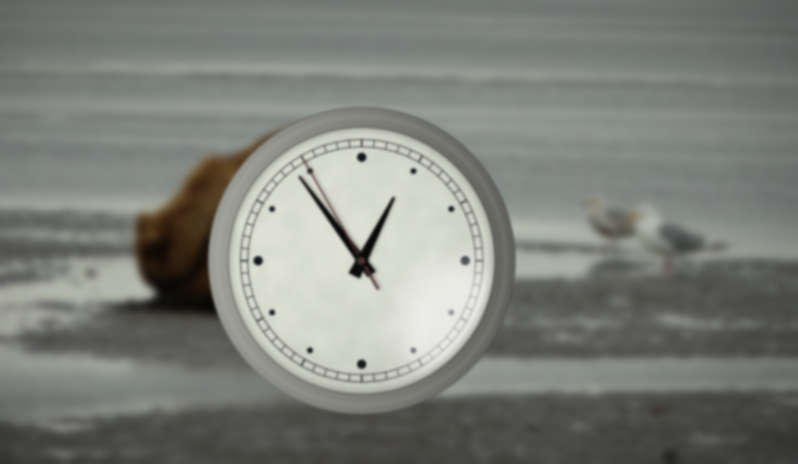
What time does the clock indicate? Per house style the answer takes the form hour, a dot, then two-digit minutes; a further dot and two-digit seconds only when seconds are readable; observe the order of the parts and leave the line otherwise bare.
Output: 12.53.55
